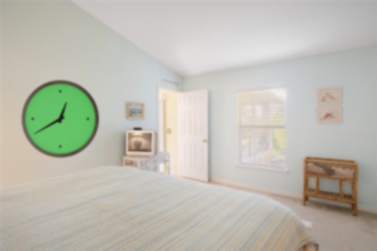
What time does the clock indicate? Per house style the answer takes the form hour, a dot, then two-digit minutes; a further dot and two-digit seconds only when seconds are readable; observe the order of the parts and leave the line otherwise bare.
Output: 12.40
